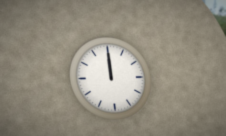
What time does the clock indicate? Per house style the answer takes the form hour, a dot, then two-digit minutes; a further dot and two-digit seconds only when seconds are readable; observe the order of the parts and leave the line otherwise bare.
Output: 12.00
